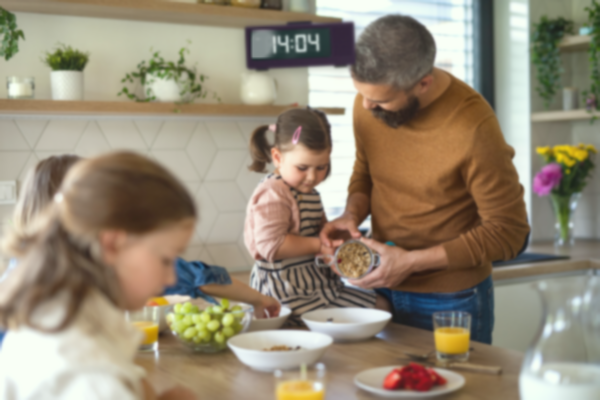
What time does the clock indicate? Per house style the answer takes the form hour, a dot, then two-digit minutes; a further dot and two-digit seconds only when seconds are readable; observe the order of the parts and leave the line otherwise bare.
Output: 14.04
